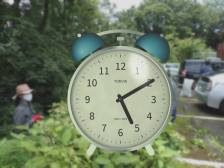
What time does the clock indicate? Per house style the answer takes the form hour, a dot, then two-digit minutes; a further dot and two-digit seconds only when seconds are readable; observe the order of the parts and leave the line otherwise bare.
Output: 5.10
